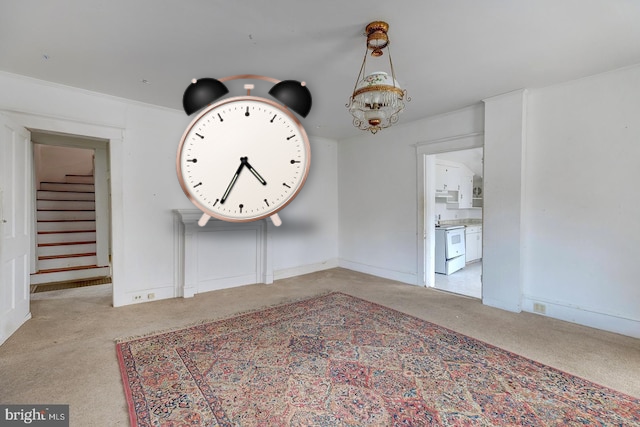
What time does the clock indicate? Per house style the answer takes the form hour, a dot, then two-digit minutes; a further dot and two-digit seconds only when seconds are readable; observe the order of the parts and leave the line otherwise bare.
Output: 4.34
